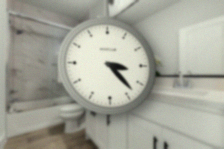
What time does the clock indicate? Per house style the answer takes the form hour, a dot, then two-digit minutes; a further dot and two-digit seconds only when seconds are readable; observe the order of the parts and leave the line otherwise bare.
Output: 3.23
